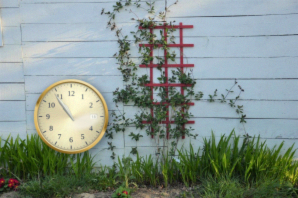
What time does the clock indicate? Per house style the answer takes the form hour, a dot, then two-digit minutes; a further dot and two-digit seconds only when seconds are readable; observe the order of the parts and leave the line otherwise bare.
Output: 10.54
